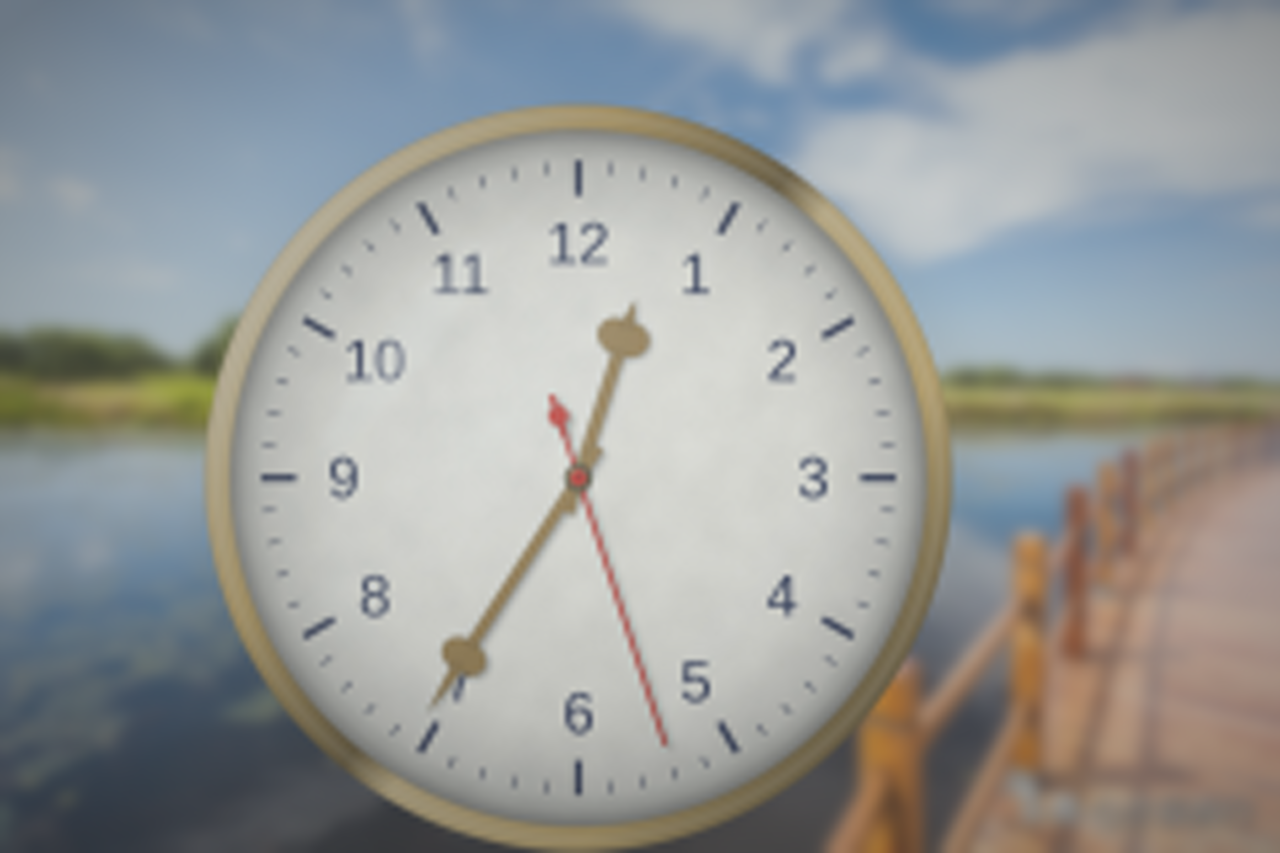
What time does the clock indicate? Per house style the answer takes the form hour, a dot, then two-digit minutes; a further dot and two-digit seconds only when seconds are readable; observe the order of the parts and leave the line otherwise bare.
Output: 12.35.27
